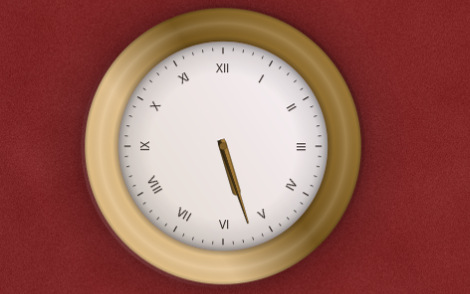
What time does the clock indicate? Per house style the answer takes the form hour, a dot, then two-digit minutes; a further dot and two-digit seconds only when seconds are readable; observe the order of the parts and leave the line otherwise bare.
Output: 5.27
